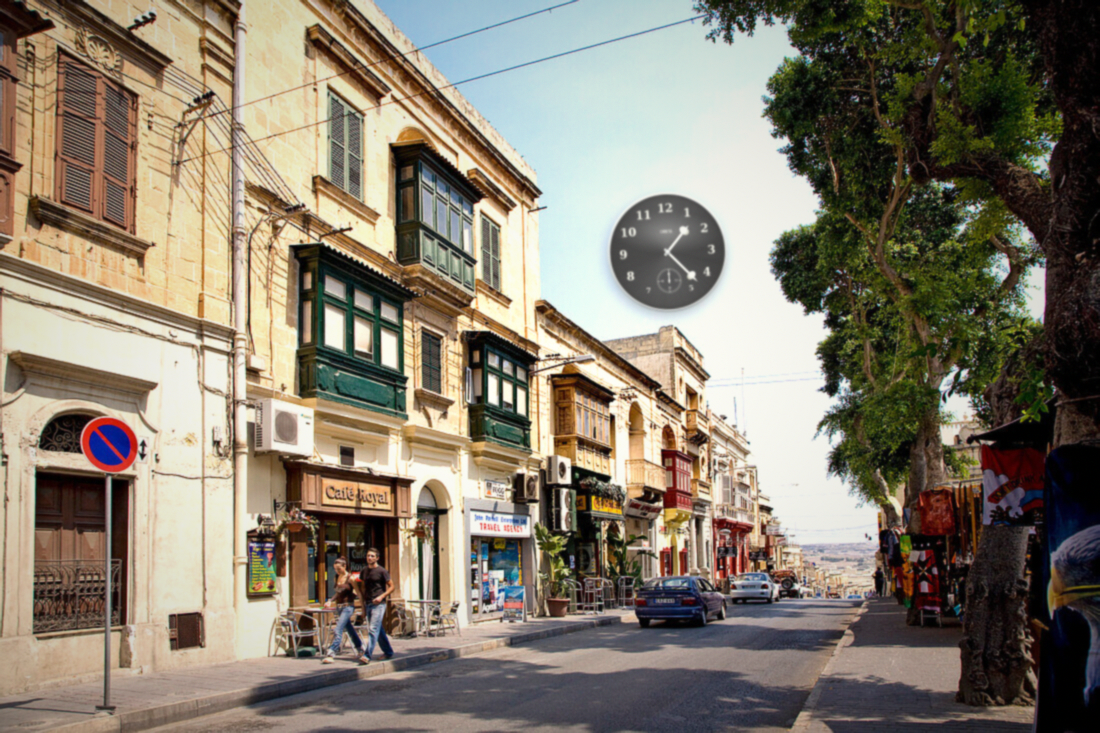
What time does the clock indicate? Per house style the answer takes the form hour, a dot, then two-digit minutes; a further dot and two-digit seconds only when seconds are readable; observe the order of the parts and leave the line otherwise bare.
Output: 1.23
